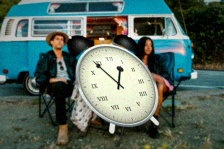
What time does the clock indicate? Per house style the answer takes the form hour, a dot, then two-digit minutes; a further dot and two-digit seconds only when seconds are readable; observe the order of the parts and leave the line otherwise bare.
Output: 12.54
